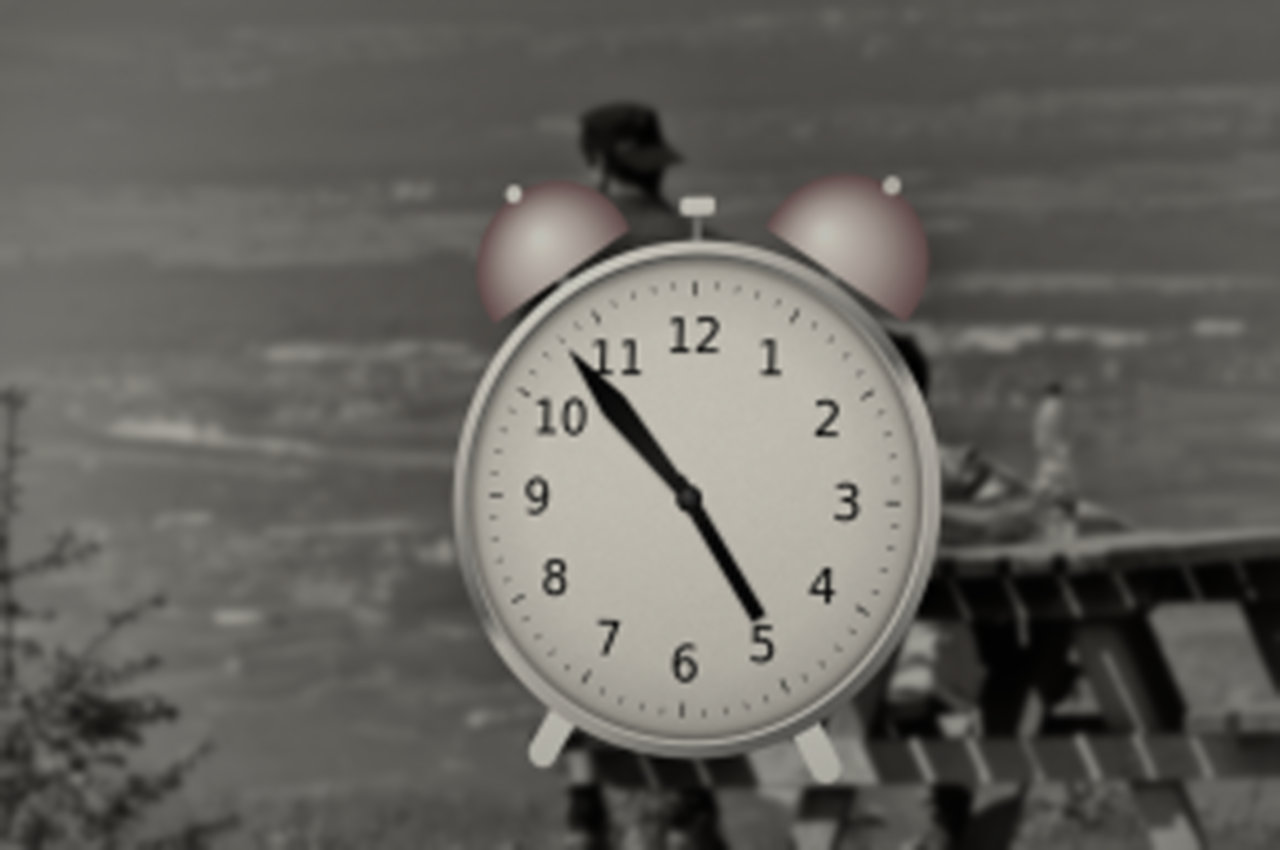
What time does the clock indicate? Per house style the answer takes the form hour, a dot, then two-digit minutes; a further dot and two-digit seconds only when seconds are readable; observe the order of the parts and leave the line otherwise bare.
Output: 4.53
